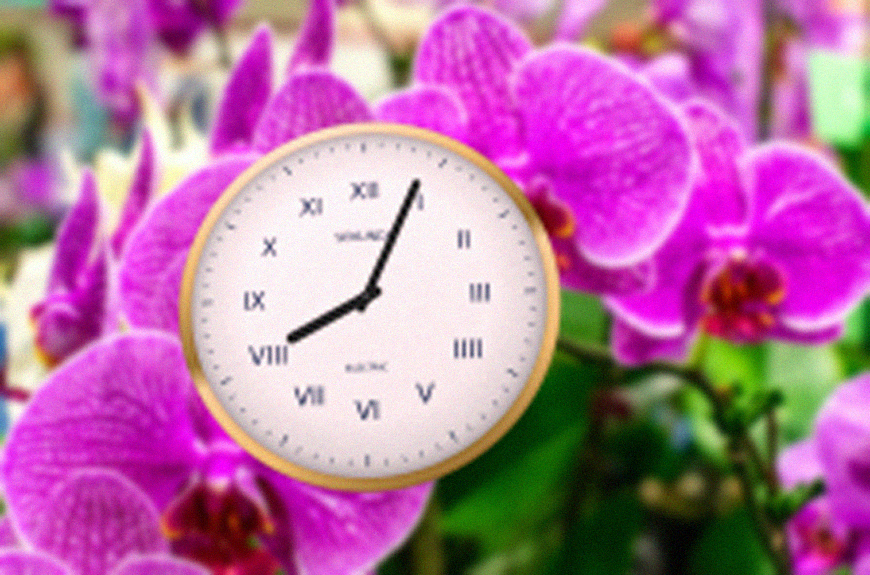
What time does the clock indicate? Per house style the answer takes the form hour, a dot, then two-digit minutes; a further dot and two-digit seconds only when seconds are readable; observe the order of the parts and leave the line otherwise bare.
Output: 8.04
